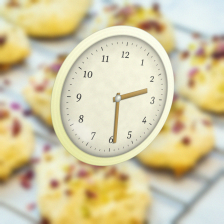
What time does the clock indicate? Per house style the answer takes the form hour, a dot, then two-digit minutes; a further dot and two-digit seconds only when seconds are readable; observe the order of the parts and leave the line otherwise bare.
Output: 2.29
